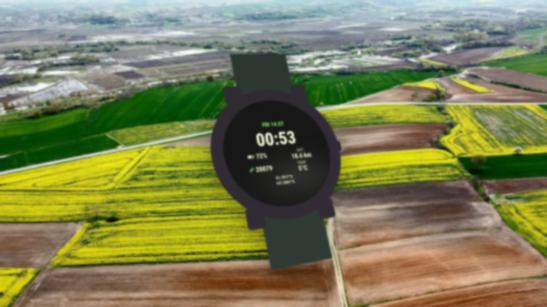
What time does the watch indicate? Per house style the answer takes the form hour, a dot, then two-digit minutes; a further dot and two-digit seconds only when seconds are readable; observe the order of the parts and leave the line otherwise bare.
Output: 0.53
